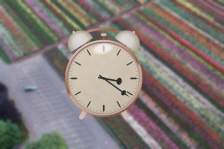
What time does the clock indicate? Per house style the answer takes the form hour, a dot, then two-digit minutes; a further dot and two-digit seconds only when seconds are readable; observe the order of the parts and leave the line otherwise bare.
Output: 3.21
